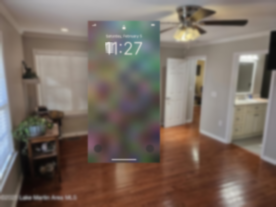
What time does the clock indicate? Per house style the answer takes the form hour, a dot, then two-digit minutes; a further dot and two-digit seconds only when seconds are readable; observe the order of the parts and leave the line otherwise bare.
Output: 11.27
